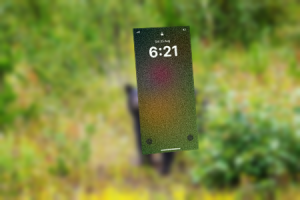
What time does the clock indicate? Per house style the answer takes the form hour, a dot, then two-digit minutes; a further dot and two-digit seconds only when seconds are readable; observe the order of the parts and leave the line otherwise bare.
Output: 6.21
